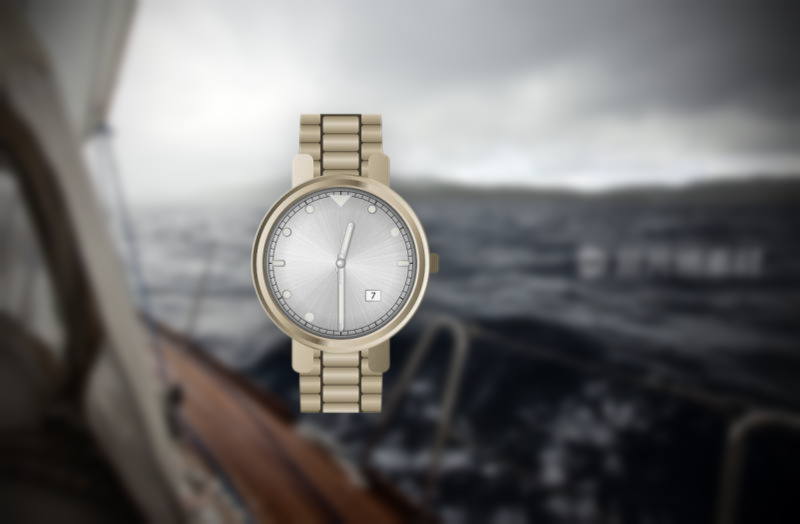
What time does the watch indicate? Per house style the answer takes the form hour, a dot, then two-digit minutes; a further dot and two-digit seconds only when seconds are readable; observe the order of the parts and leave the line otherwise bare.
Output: 12.30
